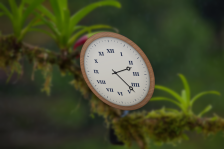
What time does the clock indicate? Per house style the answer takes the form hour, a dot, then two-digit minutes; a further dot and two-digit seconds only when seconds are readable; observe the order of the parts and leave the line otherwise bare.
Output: 2.23
